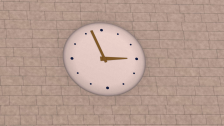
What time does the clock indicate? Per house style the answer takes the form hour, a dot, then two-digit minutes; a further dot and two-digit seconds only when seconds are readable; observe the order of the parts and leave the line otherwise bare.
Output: 2.57
